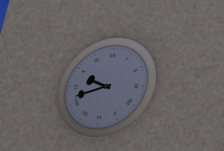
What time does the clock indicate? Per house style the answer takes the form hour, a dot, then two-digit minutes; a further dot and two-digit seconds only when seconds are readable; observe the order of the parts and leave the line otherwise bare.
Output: 9.42
